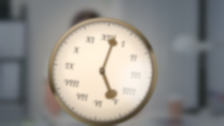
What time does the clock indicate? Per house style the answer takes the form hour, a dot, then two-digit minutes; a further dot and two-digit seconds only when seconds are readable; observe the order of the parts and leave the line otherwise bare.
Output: 5.02
